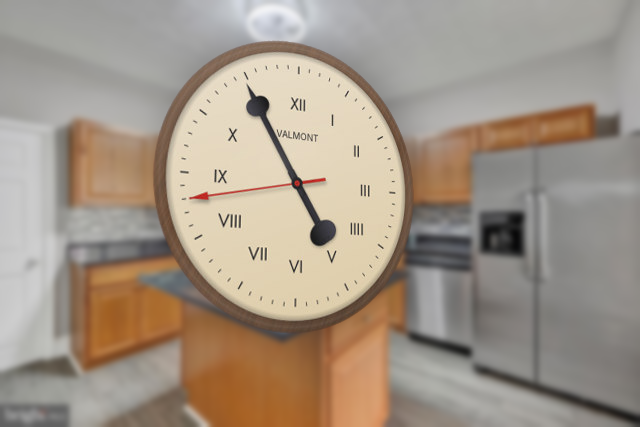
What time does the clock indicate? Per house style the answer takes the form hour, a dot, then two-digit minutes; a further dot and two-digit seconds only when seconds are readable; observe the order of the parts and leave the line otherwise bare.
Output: 4.54.43
